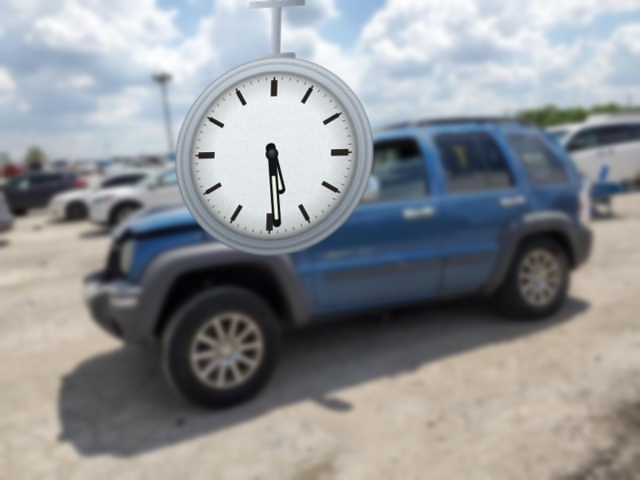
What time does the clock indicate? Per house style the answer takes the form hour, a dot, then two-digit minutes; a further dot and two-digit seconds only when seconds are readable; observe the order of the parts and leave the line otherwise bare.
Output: 5.29
